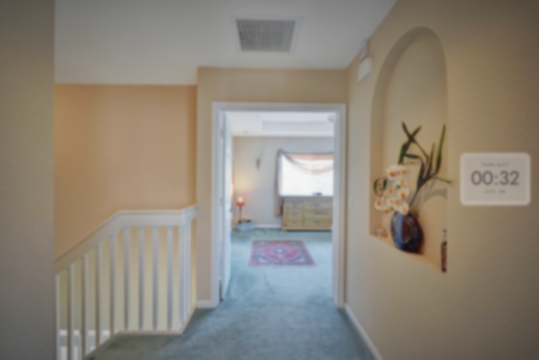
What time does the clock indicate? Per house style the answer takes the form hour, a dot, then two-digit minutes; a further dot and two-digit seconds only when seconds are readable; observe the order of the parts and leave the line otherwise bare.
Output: 0.32
